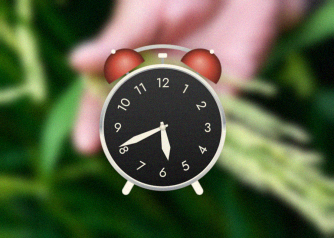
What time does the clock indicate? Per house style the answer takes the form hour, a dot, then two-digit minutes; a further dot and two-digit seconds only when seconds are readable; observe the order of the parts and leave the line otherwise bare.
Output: 5.41
